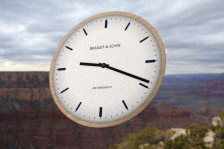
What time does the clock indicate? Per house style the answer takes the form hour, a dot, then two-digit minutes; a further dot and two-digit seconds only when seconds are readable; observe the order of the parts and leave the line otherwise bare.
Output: 9.19
